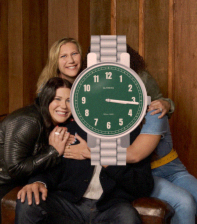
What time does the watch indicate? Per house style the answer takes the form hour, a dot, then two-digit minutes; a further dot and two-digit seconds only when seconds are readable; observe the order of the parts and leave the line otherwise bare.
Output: 3.16
